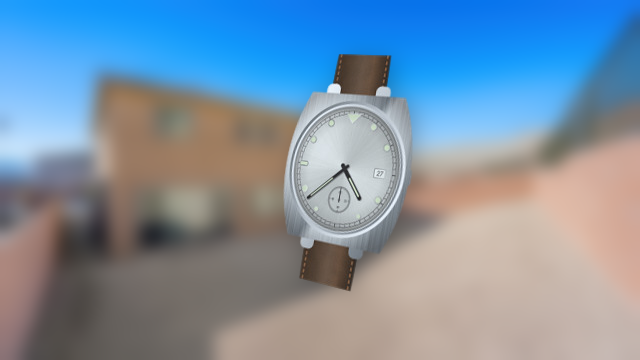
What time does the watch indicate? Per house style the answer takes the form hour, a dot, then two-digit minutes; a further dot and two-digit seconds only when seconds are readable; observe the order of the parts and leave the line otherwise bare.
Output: 4.38
